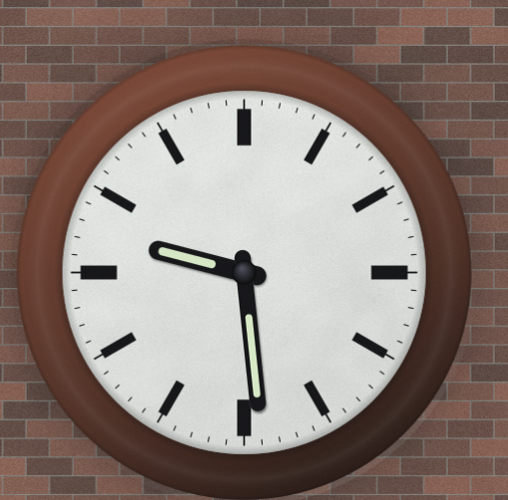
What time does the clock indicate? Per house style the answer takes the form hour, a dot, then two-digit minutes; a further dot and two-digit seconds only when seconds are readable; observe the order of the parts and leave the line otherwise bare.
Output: 9.29
